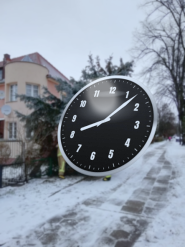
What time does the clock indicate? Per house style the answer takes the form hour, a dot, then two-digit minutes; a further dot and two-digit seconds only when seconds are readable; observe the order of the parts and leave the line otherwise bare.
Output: 8.07
